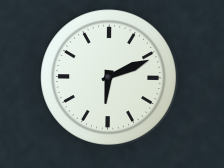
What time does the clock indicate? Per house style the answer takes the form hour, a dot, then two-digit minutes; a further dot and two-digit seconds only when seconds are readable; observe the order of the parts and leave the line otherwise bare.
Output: 6.11
